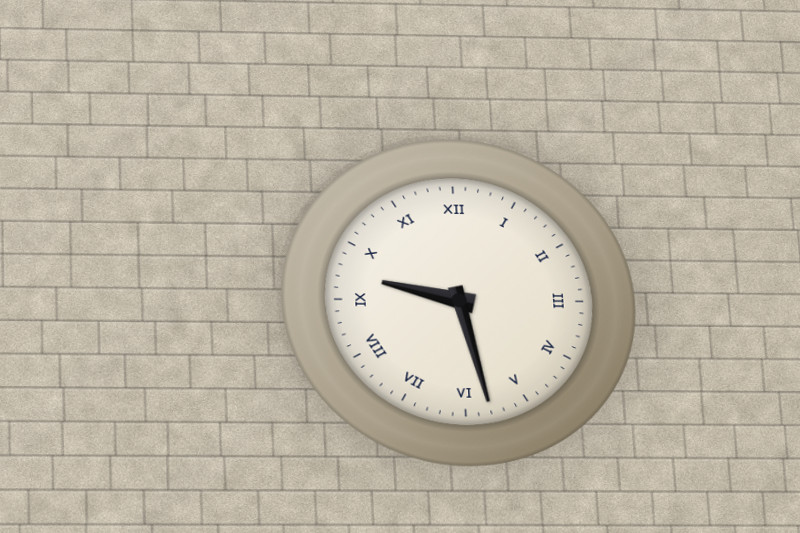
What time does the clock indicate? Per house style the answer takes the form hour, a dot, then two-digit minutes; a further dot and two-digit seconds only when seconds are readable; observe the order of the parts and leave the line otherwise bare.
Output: 9.28
